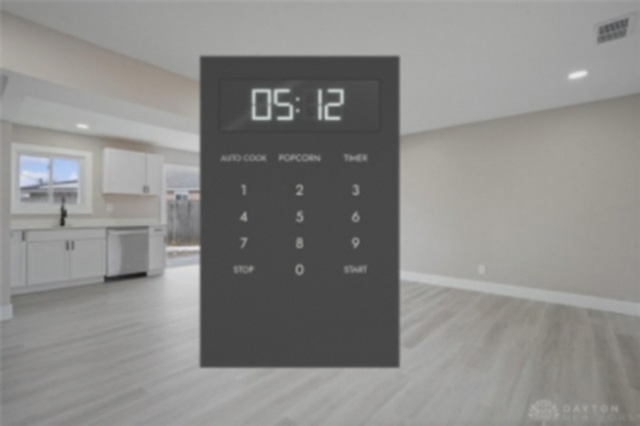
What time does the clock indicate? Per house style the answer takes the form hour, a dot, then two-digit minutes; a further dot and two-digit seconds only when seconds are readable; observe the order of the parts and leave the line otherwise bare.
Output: 5.12
